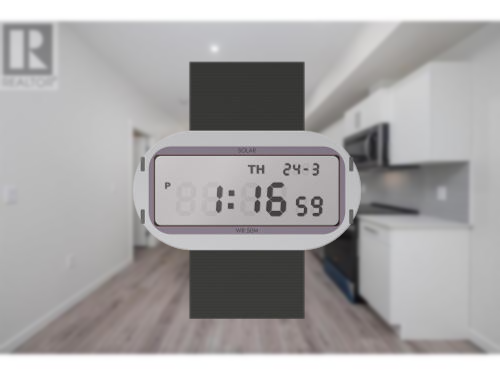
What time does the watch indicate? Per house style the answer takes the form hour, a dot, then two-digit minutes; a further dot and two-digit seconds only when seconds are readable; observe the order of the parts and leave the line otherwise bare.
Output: 1.16.59
